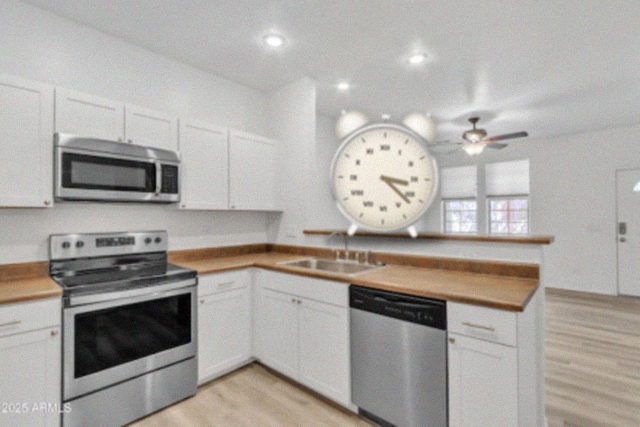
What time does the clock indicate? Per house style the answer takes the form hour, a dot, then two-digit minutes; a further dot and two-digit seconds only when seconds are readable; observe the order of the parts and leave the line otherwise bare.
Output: 3.22
